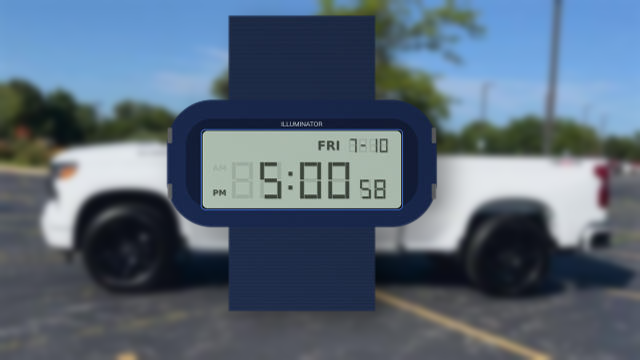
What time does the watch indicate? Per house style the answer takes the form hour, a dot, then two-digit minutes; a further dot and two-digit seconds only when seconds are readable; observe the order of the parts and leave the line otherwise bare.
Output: 5.00.58
